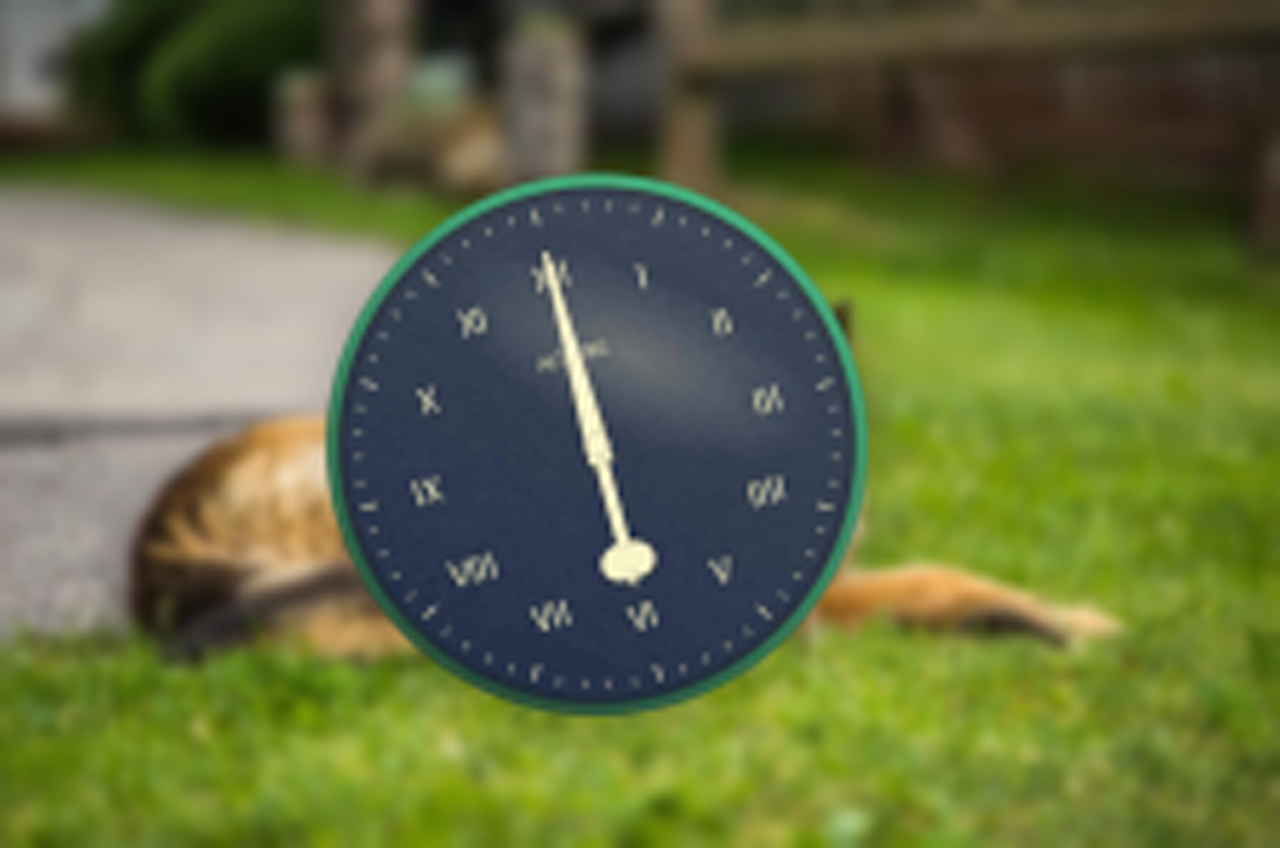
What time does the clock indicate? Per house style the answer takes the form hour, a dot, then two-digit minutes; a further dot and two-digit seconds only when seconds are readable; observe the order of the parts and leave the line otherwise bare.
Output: 6.00
